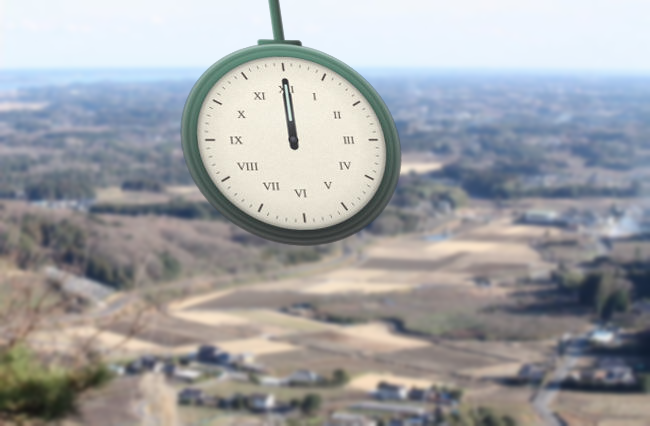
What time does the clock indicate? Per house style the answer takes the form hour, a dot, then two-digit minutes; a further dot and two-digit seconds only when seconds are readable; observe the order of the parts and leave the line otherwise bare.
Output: 12.00
